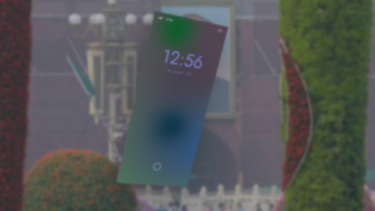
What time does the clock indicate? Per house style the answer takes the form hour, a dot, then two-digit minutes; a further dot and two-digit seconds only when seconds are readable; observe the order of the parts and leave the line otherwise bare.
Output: 12.56
